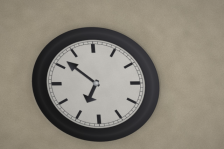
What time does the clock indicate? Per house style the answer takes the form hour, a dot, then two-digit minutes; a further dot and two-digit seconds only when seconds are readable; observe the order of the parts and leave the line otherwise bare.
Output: 6.52
